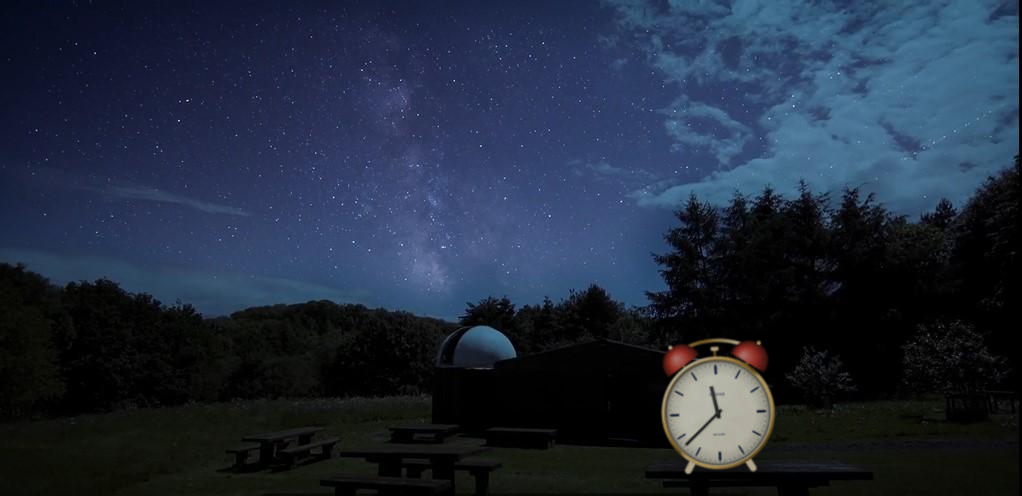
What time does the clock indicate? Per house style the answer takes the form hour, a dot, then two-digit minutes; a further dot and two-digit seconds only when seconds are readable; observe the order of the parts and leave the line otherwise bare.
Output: 11.38
